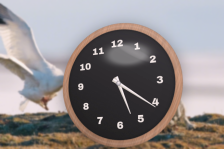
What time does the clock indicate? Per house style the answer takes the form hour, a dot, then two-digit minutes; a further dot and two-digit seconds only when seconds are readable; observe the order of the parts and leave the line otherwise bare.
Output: 5.21
